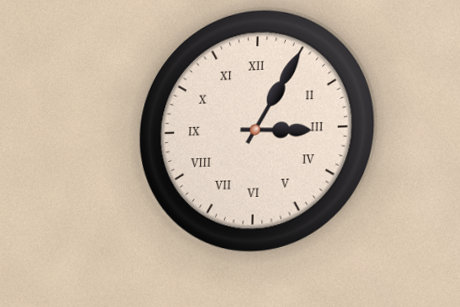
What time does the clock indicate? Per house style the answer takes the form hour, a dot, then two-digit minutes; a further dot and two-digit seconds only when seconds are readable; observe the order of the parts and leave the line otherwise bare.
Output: 3.05
